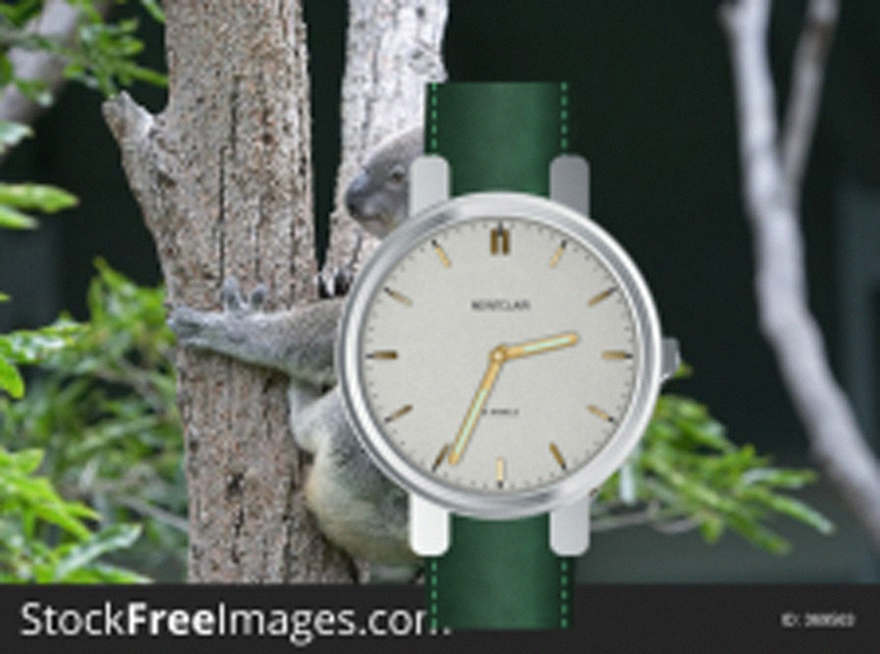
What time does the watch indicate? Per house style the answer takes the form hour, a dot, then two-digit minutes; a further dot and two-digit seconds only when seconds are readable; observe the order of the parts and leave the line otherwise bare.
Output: 2.34
